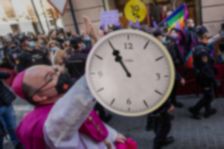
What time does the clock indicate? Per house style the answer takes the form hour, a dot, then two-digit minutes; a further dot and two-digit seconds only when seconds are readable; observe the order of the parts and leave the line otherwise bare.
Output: 10.55
